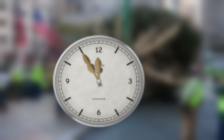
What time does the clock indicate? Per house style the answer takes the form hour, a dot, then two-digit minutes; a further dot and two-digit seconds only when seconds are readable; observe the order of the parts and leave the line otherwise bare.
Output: 11.55
